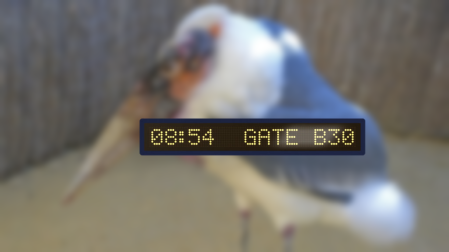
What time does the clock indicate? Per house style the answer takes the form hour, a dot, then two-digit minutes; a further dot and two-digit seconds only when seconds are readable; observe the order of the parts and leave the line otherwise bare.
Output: 8.54
